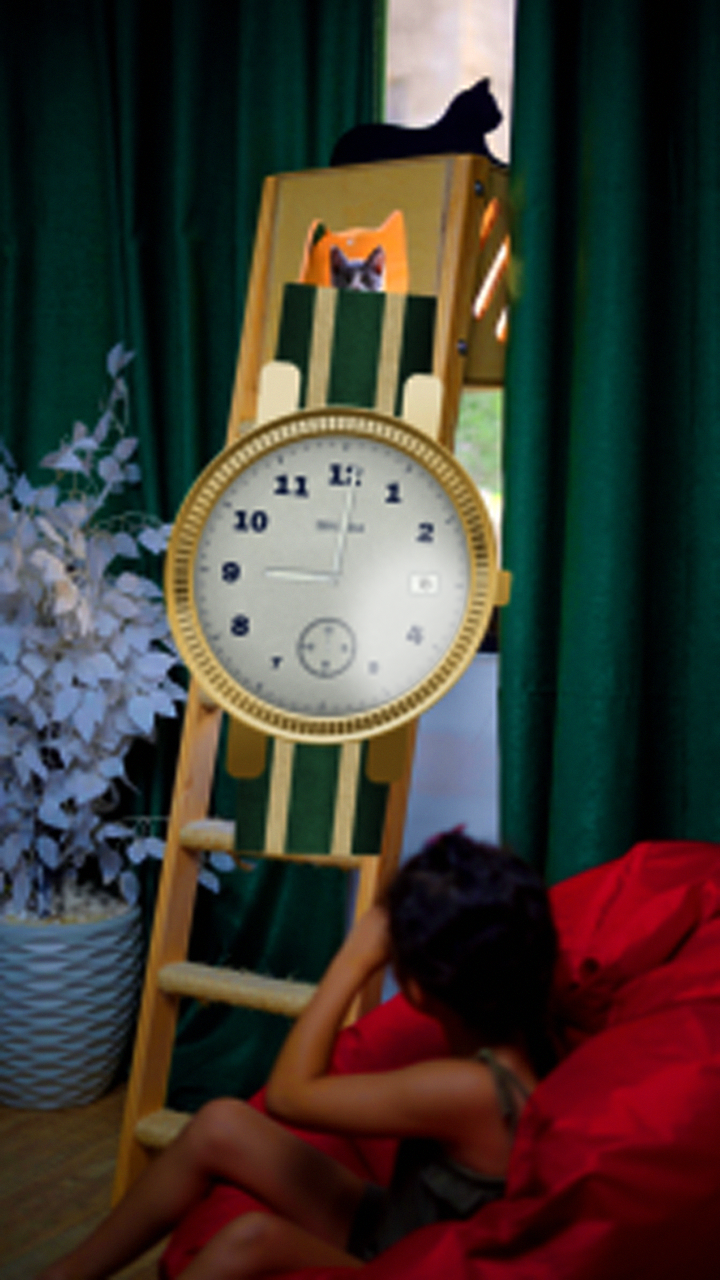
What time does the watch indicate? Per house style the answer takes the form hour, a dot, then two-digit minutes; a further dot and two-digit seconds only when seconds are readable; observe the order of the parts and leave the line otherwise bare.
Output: 9.01
